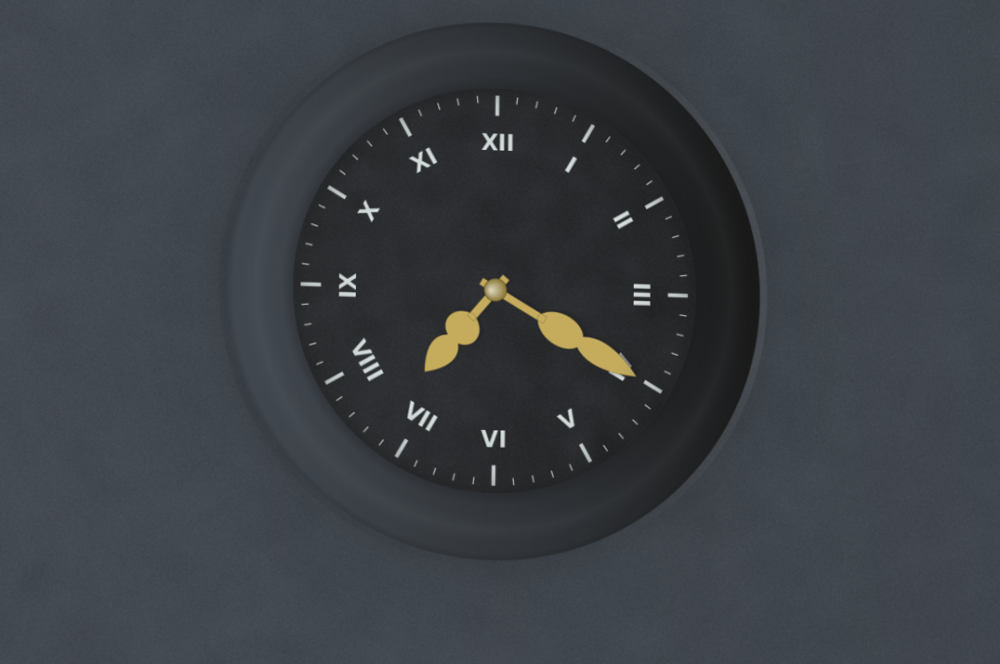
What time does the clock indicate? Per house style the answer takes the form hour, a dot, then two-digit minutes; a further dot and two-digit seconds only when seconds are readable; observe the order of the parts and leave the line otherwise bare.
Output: 7.20
